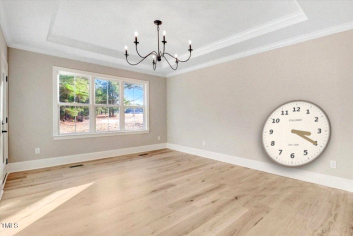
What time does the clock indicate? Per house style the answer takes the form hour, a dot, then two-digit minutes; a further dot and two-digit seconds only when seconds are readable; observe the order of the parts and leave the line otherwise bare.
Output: 3.20
